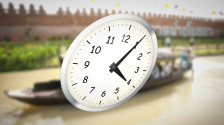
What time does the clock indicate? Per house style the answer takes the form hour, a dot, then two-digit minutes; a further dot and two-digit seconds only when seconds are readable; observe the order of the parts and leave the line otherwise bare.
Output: 4.05
